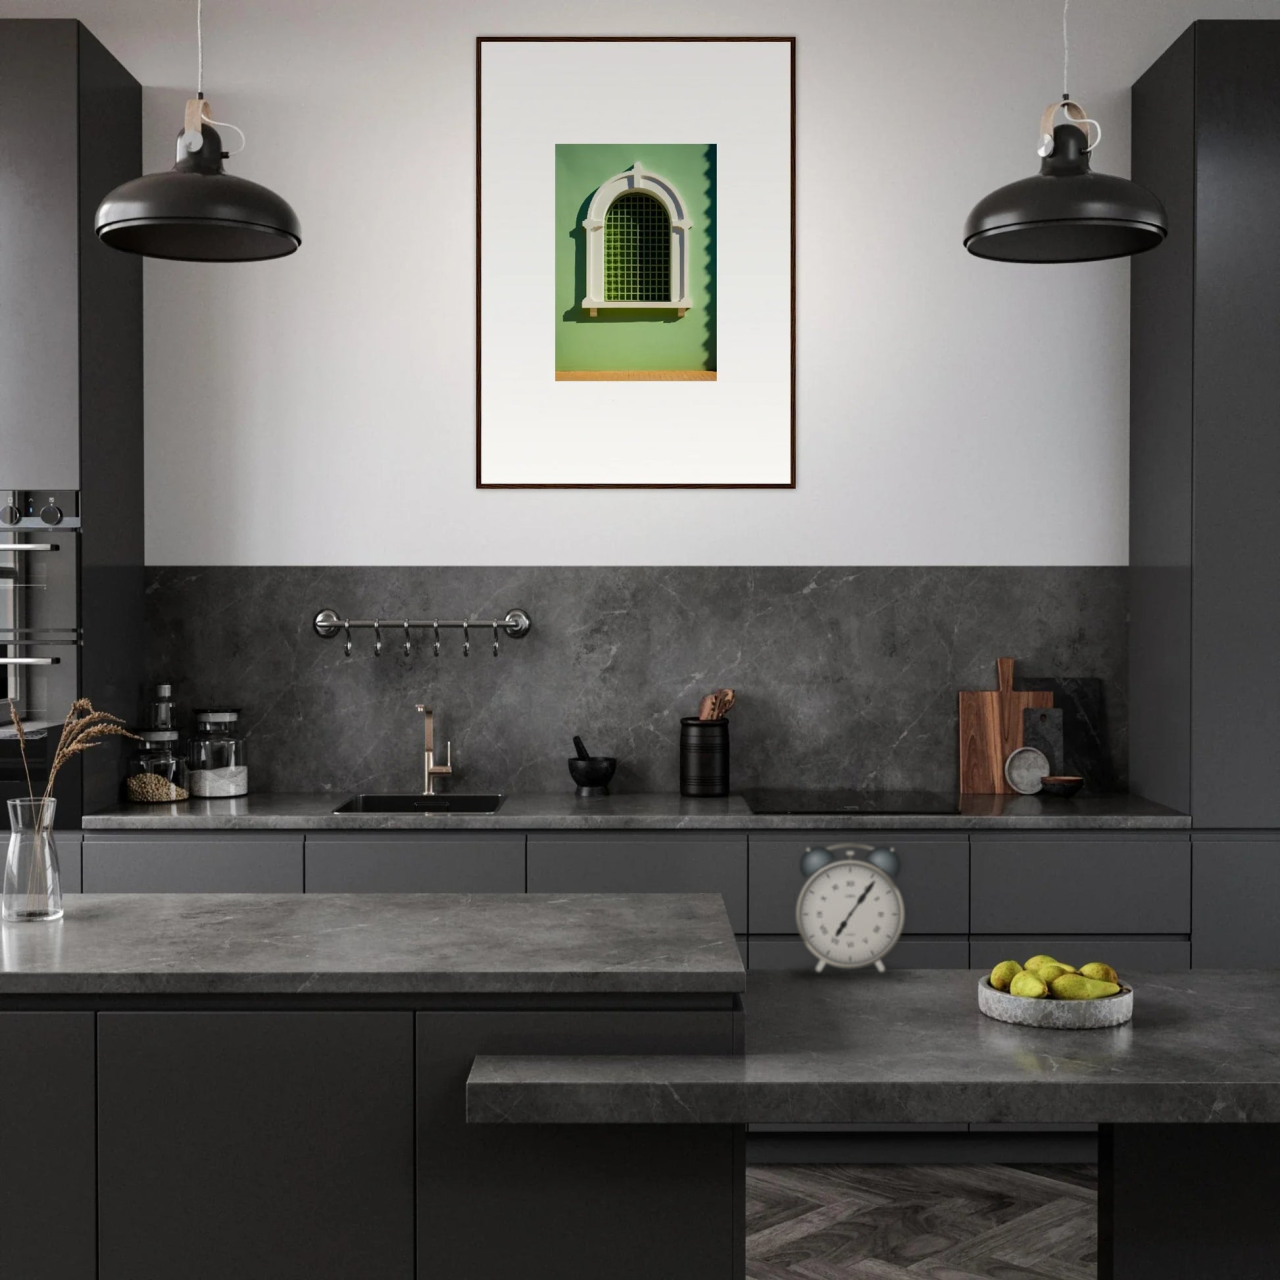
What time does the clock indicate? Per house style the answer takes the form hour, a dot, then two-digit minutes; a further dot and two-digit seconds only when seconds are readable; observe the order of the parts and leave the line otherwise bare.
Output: 7.06
